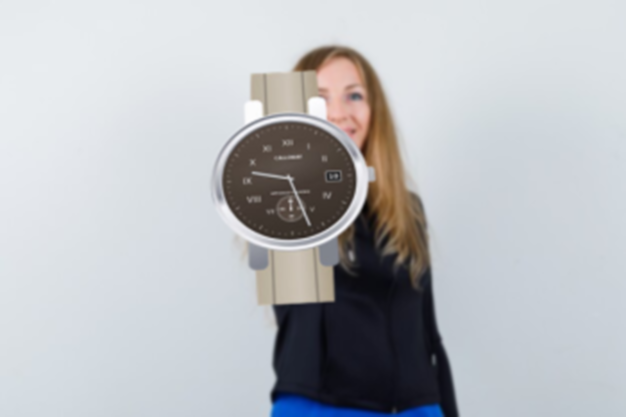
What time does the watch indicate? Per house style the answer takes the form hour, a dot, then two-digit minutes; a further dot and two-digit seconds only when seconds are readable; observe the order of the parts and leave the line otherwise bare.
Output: 9.27
